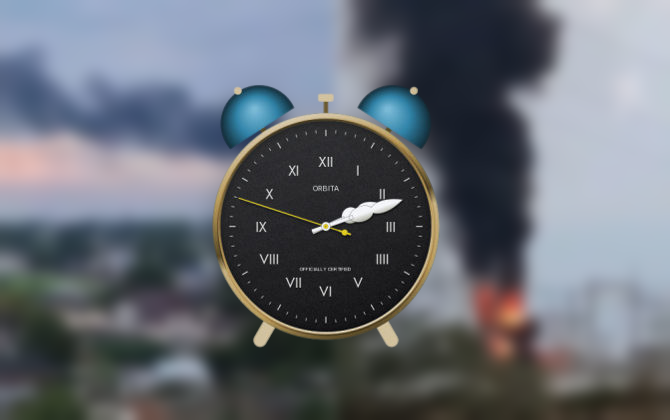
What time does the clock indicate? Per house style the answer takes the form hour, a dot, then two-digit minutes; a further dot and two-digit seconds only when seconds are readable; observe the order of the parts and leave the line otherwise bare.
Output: 2.11.48
